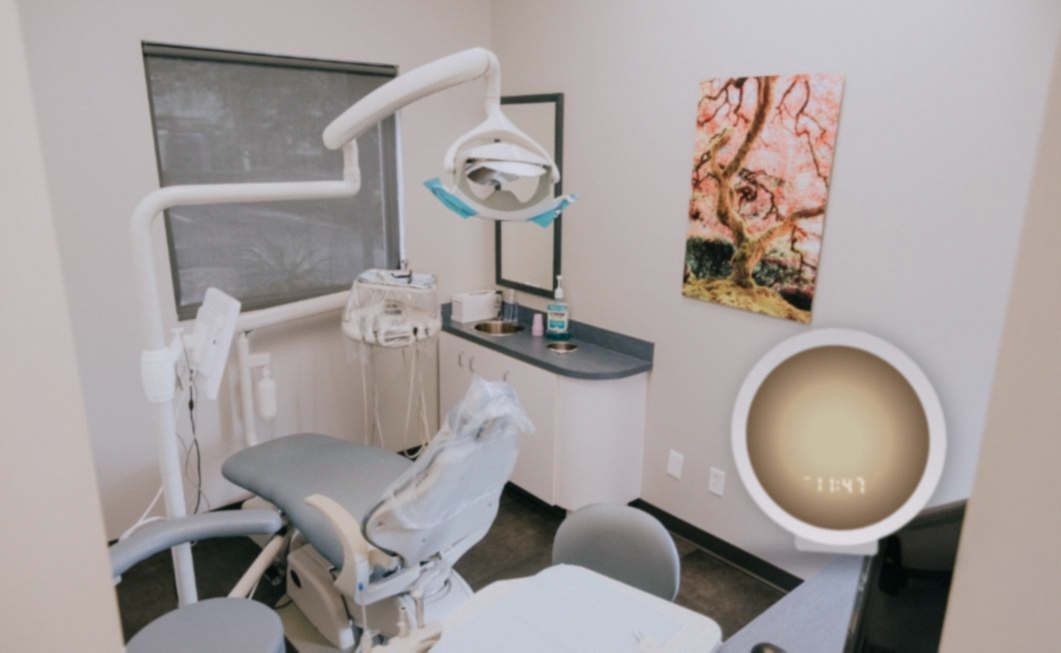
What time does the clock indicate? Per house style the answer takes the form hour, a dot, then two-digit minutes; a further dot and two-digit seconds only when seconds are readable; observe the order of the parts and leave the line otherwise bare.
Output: 11.47
